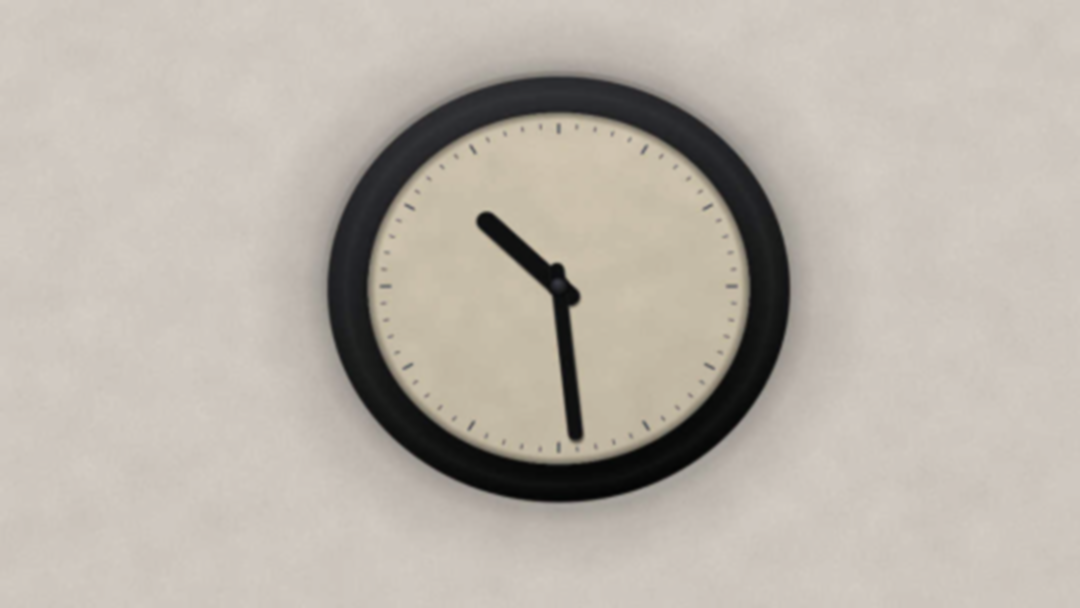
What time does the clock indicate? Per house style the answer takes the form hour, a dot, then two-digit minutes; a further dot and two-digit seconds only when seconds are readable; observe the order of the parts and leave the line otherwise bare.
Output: 10.29
